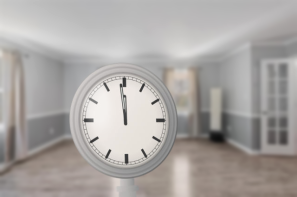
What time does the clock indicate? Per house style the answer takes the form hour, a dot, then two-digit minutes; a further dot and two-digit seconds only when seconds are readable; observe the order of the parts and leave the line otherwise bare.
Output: 11.59
